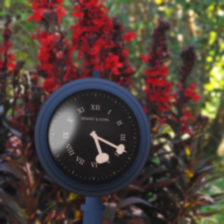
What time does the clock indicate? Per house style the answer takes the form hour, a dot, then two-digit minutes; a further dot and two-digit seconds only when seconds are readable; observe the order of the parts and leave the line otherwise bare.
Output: 5.19
